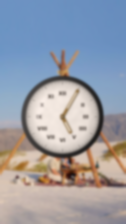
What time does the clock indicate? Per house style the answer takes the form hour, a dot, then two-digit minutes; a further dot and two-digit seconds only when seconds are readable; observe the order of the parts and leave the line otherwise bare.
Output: 5.05
